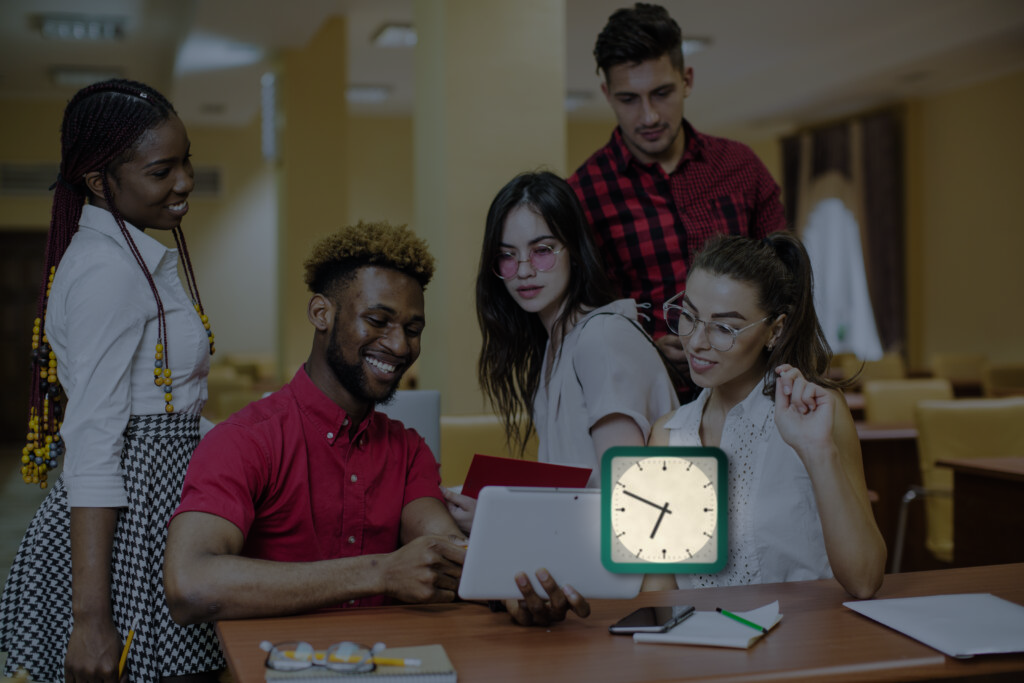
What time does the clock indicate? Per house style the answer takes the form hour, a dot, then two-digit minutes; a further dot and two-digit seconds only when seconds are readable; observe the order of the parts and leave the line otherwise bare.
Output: 6.49
